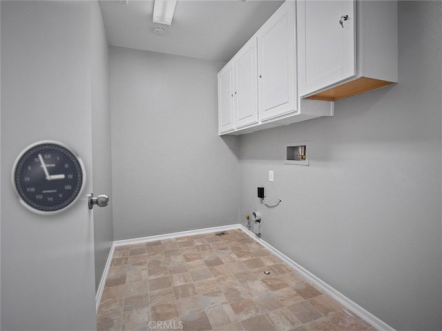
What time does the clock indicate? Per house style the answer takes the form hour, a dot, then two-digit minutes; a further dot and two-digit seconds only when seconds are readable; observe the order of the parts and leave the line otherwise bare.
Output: 2.57
